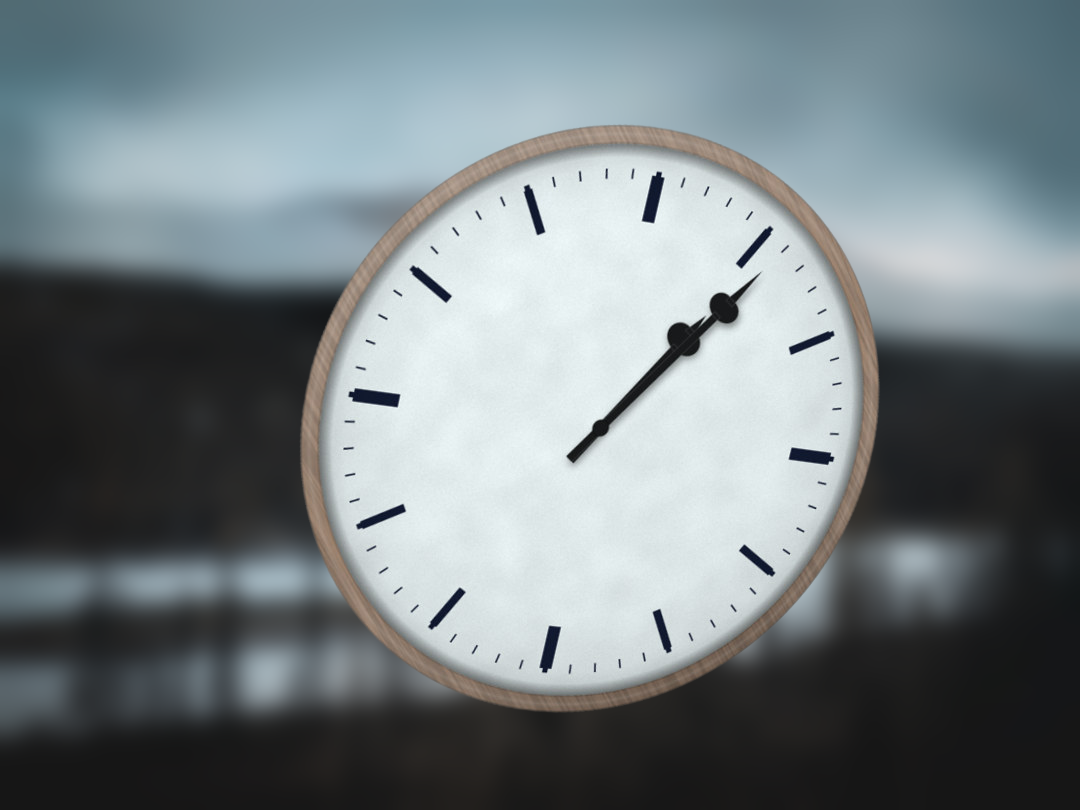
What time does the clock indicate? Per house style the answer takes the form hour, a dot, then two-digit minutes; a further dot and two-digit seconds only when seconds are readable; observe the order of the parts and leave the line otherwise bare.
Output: 1.06
